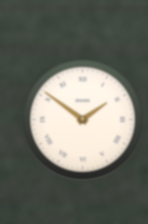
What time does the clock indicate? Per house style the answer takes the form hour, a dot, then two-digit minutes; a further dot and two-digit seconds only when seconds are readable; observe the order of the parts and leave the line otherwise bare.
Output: 1.51
